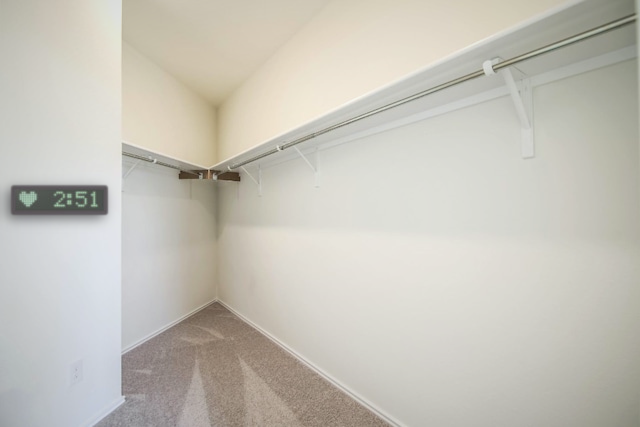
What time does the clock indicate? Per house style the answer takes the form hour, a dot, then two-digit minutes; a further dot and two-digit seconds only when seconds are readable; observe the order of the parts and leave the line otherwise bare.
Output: 2.51
